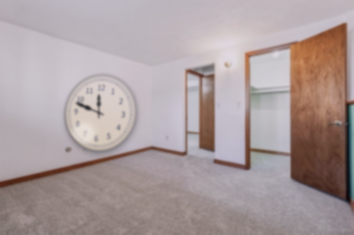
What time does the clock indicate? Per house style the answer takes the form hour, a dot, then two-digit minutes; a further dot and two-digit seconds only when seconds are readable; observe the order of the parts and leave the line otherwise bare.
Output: 11.48
